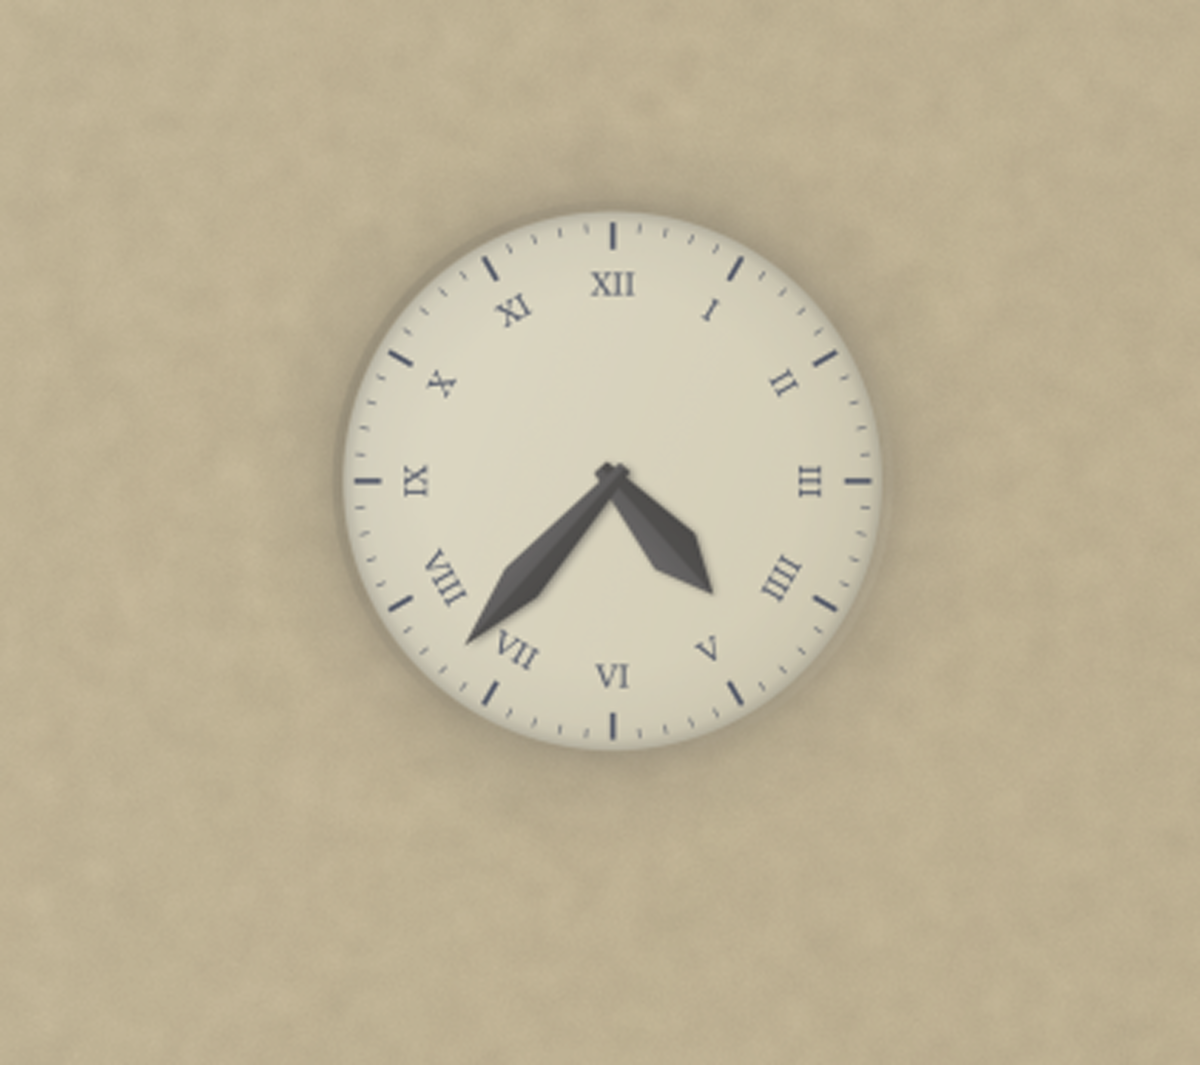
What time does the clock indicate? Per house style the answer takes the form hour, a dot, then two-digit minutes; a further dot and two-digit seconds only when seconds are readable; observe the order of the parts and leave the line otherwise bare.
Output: 4.37
